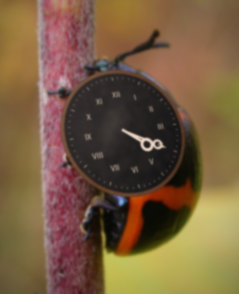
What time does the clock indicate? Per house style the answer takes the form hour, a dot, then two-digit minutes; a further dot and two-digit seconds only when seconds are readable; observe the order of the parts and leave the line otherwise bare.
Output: 4.20
